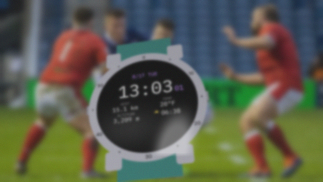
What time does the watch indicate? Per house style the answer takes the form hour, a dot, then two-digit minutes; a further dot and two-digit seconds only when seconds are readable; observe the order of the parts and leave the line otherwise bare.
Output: 13.03
